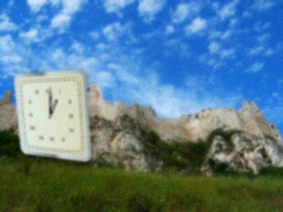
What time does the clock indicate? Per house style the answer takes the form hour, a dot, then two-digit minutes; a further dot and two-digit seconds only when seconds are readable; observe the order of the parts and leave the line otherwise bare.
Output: 1.01
